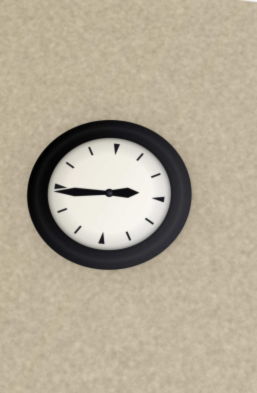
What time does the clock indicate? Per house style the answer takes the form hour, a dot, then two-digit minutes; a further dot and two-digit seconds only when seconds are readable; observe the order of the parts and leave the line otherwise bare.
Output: 2.44
